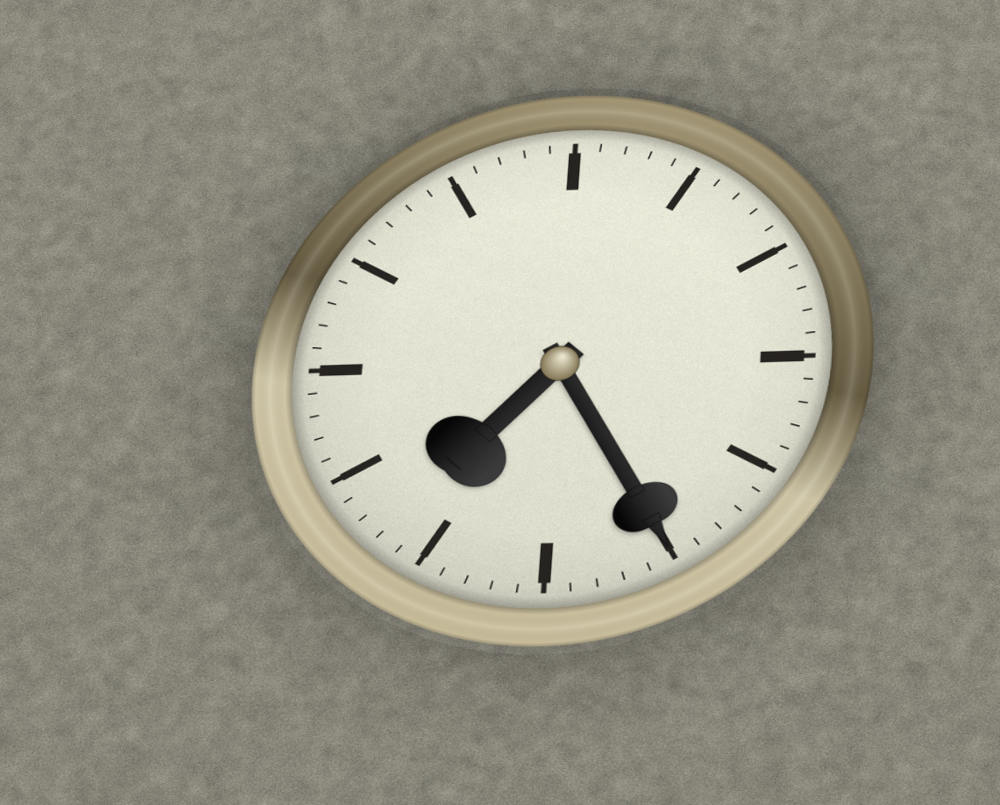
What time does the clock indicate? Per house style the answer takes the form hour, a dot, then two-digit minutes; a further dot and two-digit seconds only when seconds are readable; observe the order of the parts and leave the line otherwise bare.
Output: 7.25
